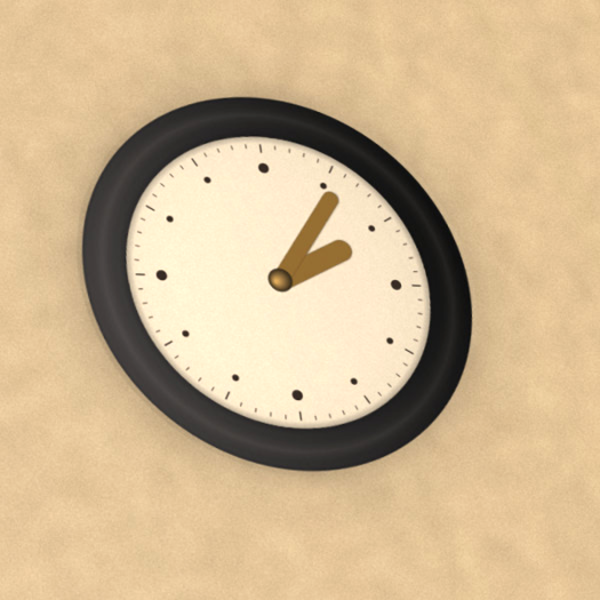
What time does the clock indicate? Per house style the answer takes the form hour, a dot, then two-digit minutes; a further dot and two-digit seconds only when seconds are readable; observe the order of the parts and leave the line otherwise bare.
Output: 2.06
